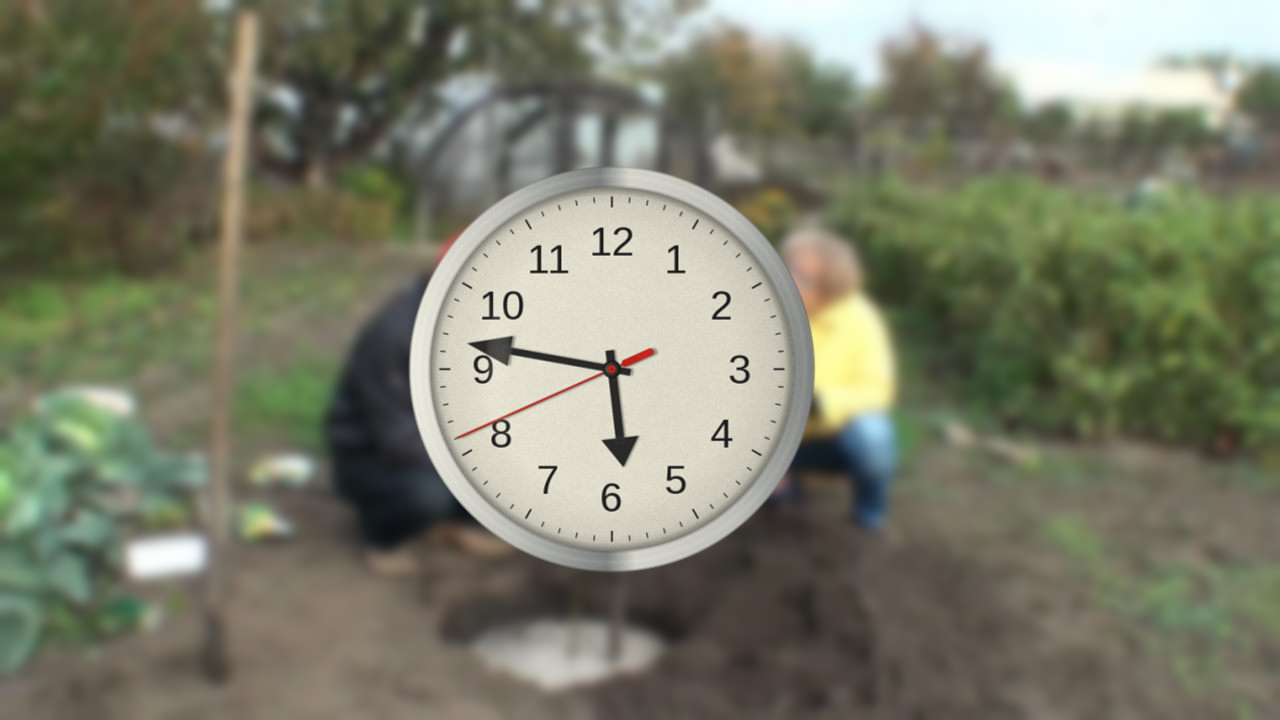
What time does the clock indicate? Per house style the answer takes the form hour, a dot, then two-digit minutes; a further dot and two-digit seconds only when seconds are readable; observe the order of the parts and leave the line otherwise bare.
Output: 5.46.41
